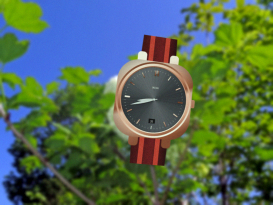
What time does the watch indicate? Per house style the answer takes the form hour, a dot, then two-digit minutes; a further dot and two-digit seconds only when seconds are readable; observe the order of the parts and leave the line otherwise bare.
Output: 8.42
